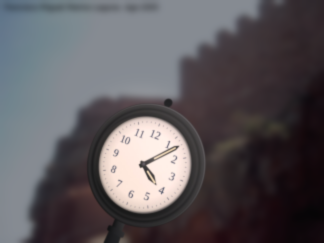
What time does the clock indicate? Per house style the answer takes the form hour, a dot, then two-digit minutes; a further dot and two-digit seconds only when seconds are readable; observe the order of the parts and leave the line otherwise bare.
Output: 4.07
